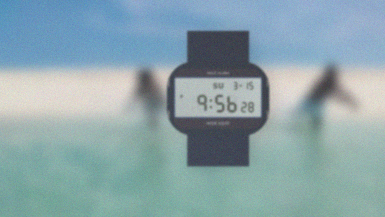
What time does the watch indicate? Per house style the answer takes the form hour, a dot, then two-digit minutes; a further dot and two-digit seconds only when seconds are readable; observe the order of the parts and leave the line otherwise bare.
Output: 9.56.28
